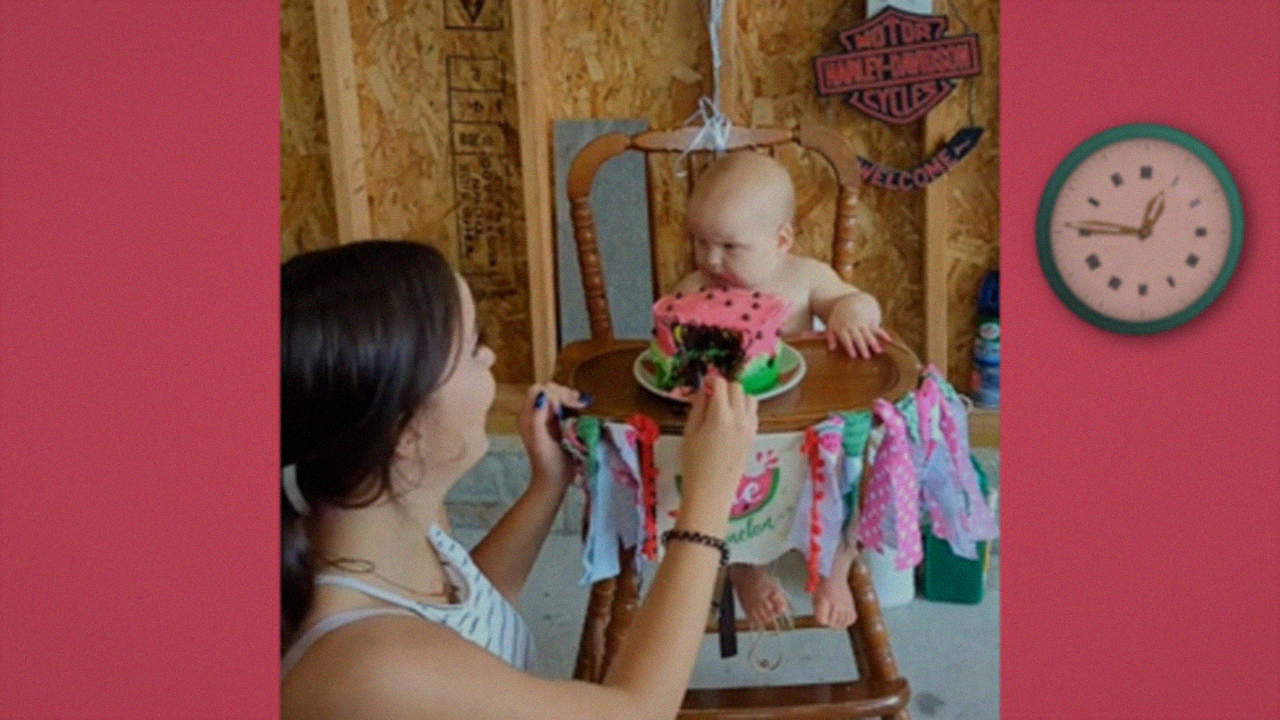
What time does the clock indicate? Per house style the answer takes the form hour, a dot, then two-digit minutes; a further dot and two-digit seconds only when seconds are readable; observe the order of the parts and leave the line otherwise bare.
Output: 12.46
